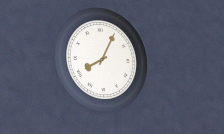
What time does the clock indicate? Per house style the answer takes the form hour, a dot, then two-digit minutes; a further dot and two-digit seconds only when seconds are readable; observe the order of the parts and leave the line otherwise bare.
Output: 8.05
